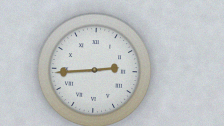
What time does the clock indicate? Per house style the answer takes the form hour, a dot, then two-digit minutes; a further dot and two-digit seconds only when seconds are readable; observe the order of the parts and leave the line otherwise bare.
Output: 2.44
